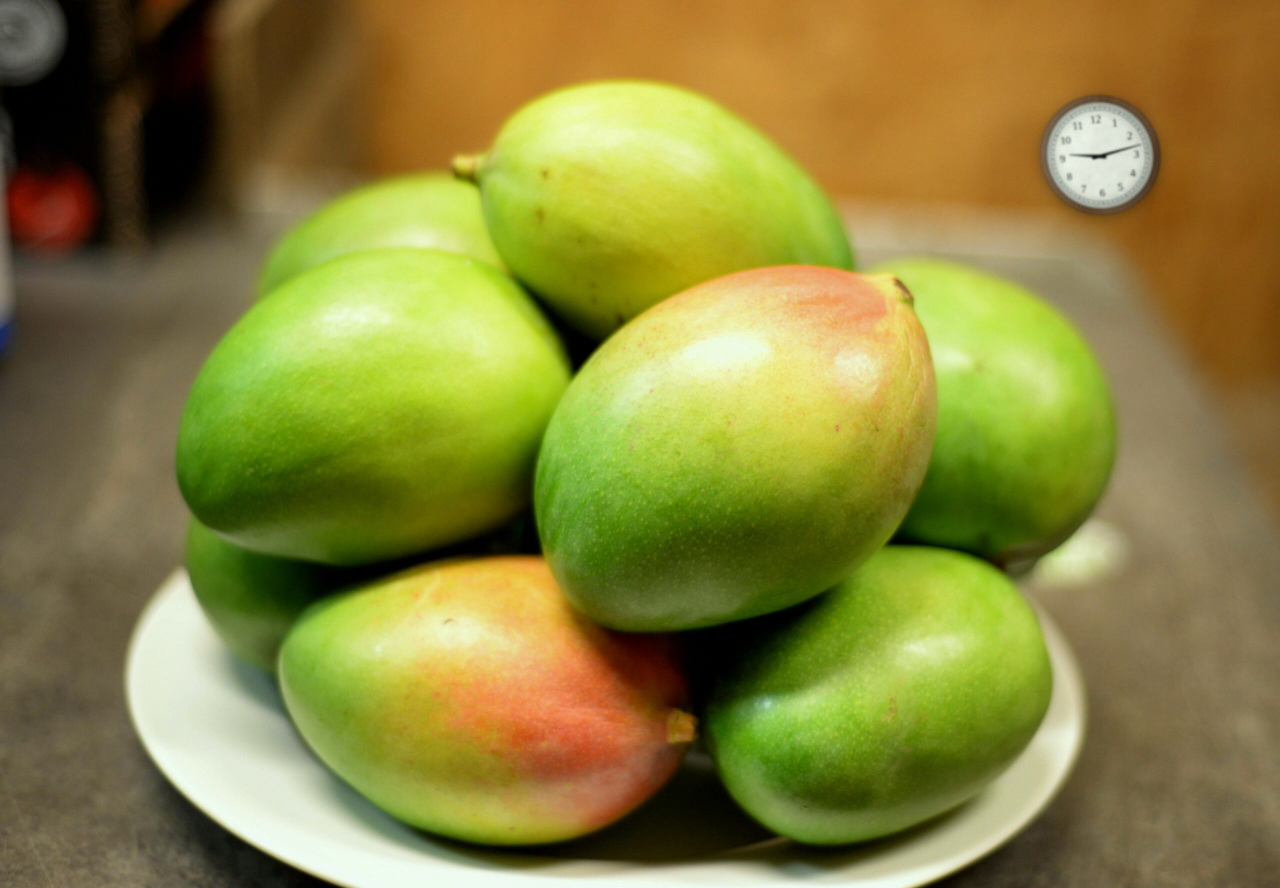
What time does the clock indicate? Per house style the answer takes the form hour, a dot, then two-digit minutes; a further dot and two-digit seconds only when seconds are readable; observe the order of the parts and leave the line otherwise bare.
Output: 9.13
